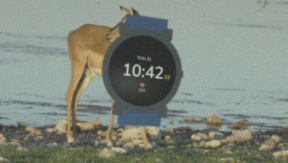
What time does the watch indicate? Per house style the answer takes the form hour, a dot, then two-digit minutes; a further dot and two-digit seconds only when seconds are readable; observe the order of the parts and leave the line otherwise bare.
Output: 10.42
